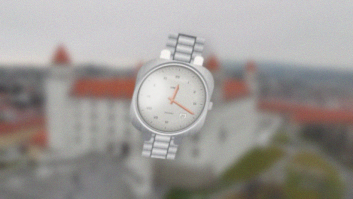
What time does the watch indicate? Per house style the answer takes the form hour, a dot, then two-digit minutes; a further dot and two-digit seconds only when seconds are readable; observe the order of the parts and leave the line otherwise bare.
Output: 12.19
